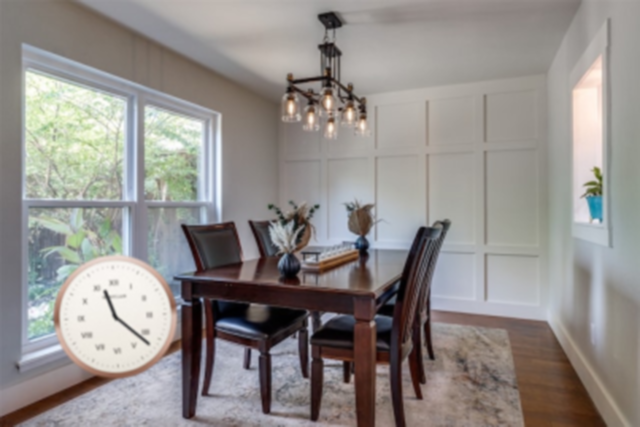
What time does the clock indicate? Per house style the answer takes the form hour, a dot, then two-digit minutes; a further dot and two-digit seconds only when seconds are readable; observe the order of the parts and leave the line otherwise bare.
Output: 11.22
